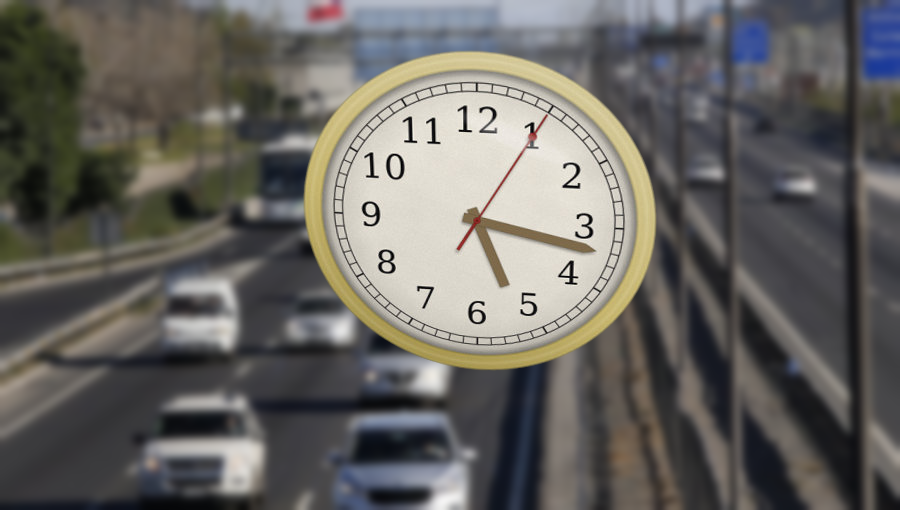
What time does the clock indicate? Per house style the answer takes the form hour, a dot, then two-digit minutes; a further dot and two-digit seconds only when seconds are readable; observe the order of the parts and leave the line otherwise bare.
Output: 5.17.05
